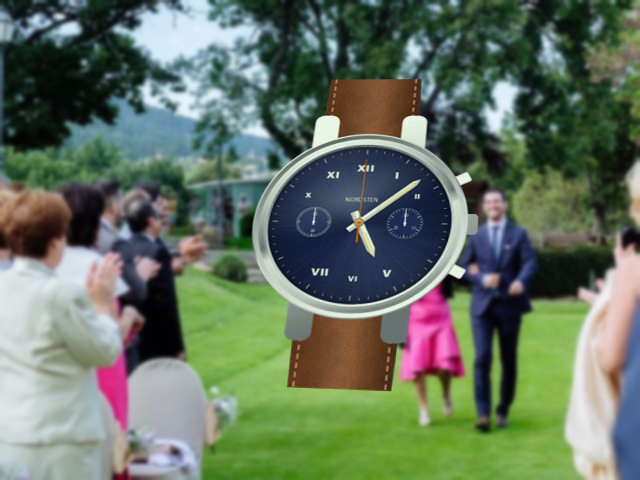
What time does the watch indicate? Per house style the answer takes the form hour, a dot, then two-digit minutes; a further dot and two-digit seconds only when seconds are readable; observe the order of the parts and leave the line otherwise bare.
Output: 5.08
